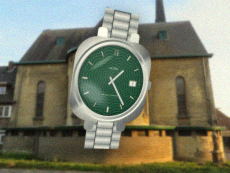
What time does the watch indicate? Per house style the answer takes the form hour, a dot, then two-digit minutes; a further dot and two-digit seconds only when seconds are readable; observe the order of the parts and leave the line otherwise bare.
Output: 1.24
